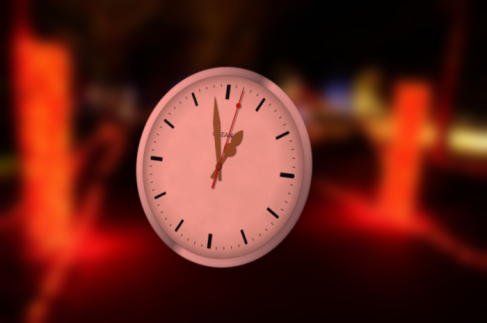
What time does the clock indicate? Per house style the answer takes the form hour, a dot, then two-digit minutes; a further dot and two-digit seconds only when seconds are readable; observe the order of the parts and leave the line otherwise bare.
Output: 12.58.02
